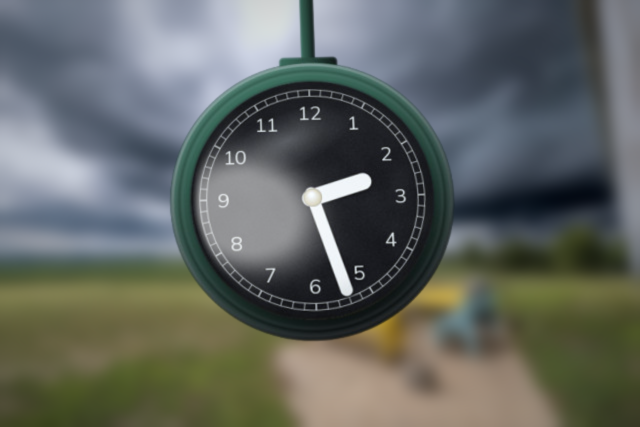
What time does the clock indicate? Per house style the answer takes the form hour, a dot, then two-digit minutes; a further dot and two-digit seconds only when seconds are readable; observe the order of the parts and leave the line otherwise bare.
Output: 2.27
